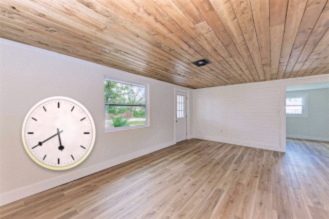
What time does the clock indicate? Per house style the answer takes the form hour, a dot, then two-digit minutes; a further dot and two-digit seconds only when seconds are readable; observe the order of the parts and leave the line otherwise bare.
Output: 5.40
